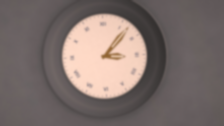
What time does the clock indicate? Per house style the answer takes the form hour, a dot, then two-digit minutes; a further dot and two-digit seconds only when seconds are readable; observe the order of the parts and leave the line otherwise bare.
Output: 3.07
